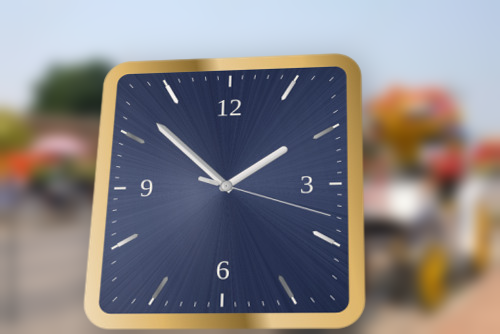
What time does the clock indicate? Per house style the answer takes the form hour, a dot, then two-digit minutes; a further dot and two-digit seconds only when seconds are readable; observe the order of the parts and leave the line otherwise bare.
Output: 1.52.18
